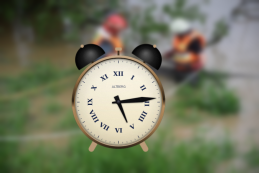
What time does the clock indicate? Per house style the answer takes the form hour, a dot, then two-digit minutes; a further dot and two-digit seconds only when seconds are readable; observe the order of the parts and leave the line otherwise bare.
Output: 5.14
